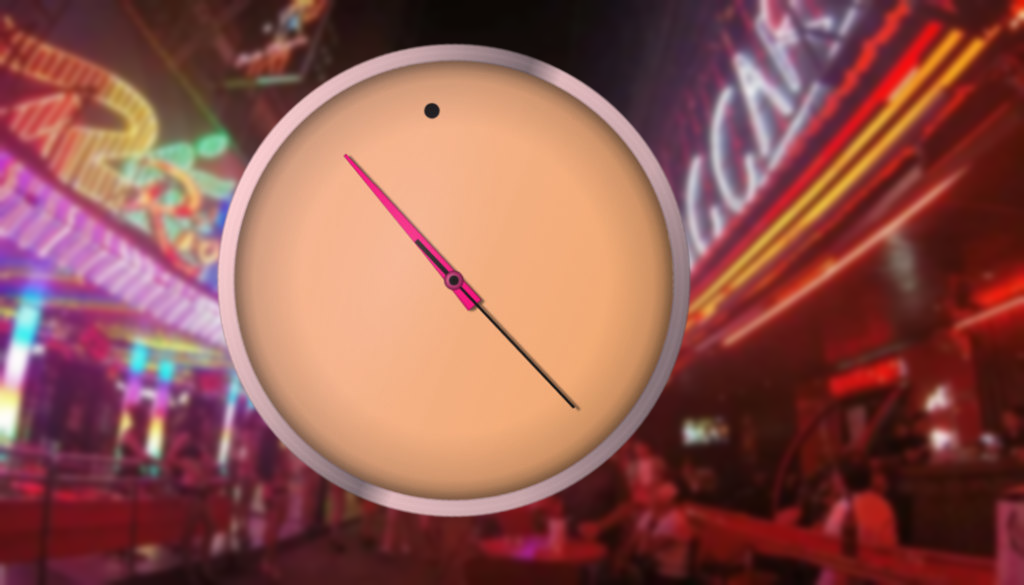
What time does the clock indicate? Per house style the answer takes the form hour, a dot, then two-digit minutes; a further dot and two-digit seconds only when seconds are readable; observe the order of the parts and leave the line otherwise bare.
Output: 10.54.24
